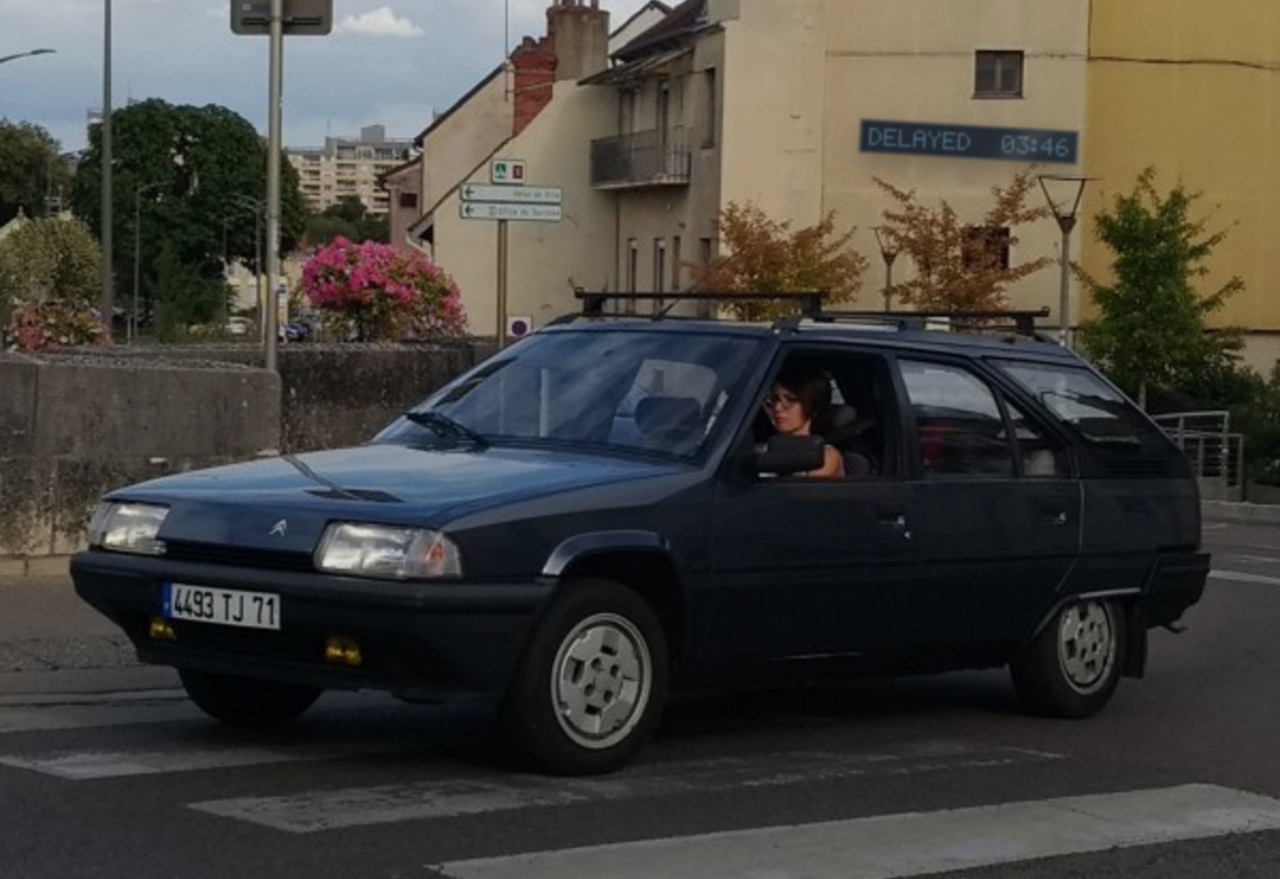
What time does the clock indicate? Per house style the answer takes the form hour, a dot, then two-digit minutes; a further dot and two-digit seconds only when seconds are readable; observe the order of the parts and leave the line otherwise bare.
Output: 3.46
